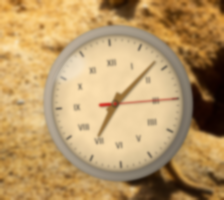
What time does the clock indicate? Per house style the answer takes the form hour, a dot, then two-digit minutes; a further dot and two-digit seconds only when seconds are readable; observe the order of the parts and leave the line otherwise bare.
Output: 7.08.15
